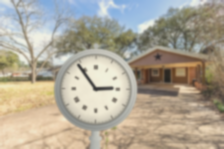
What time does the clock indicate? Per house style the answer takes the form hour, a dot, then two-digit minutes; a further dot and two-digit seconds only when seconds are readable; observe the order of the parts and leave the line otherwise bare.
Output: 2.54
